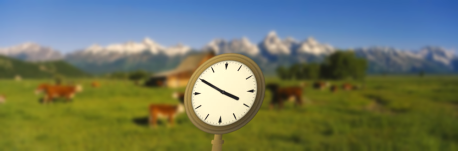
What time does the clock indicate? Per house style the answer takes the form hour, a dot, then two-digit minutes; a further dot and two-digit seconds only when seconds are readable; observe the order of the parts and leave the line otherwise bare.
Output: 3.50
